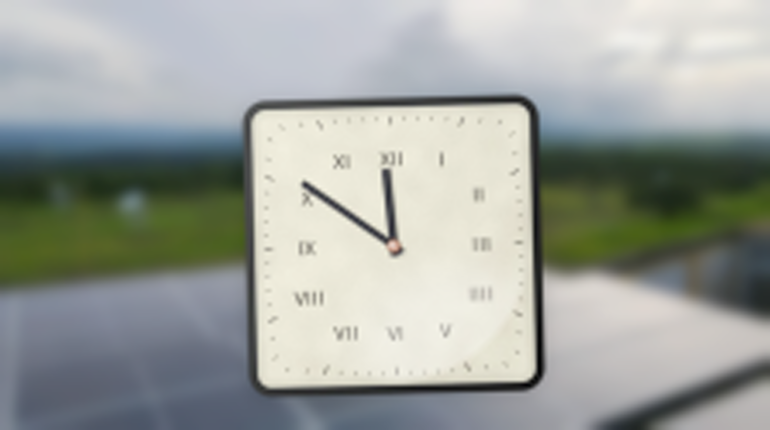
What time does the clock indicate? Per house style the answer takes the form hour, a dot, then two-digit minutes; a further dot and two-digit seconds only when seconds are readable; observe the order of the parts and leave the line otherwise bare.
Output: 11.51
